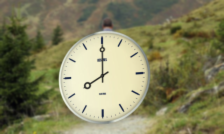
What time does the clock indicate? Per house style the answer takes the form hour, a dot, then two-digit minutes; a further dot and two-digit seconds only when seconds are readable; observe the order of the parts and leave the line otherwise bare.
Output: 8.00
